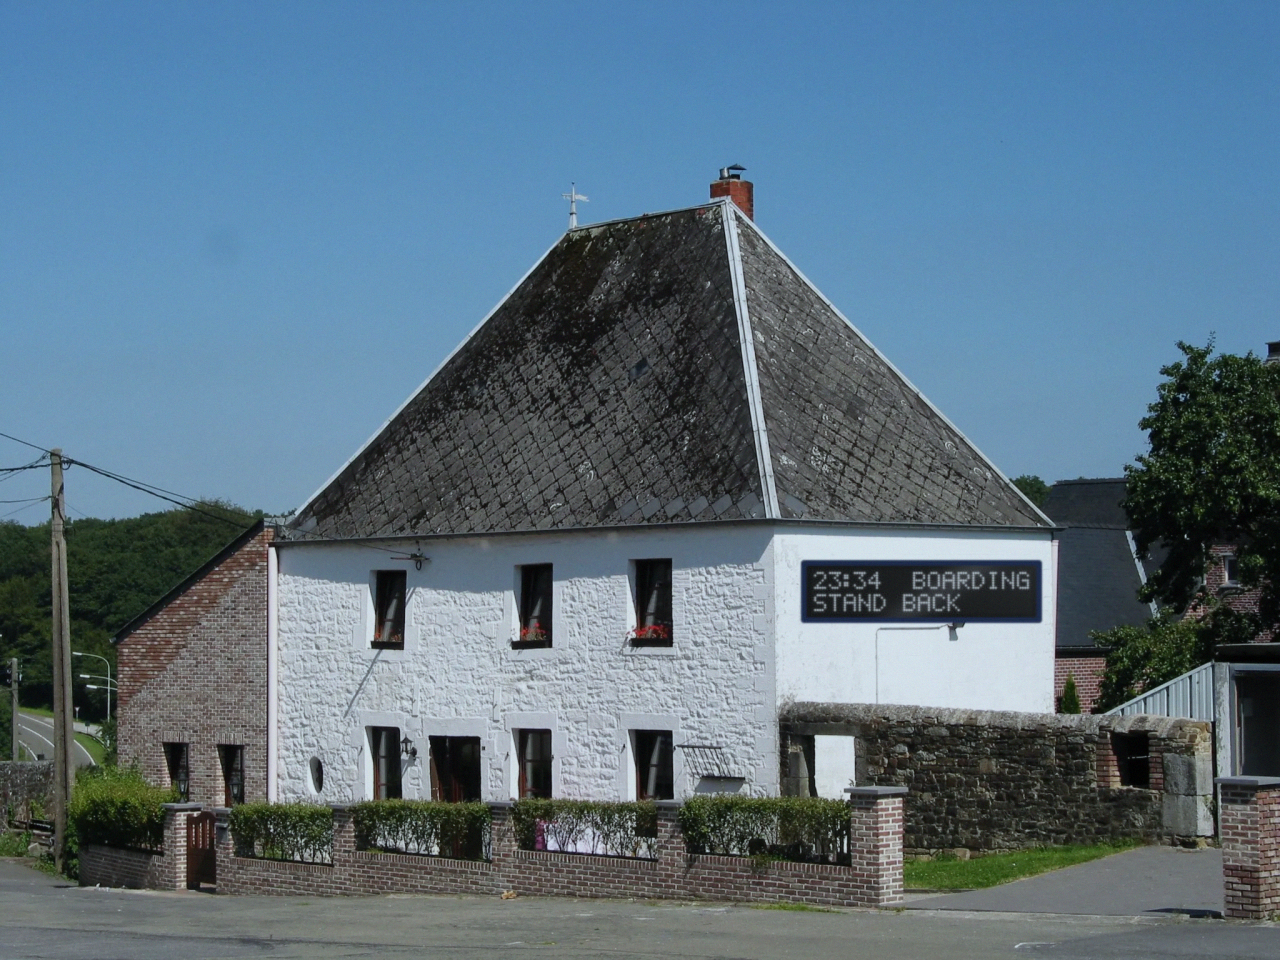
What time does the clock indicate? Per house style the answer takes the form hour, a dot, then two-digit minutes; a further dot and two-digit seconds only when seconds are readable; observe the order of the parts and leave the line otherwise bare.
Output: 23.34
